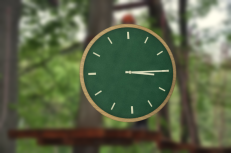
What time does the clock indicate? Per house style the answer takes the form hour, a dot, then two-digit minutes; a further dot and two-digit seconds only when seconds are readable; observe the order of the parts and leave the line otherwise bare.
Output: 3.15
